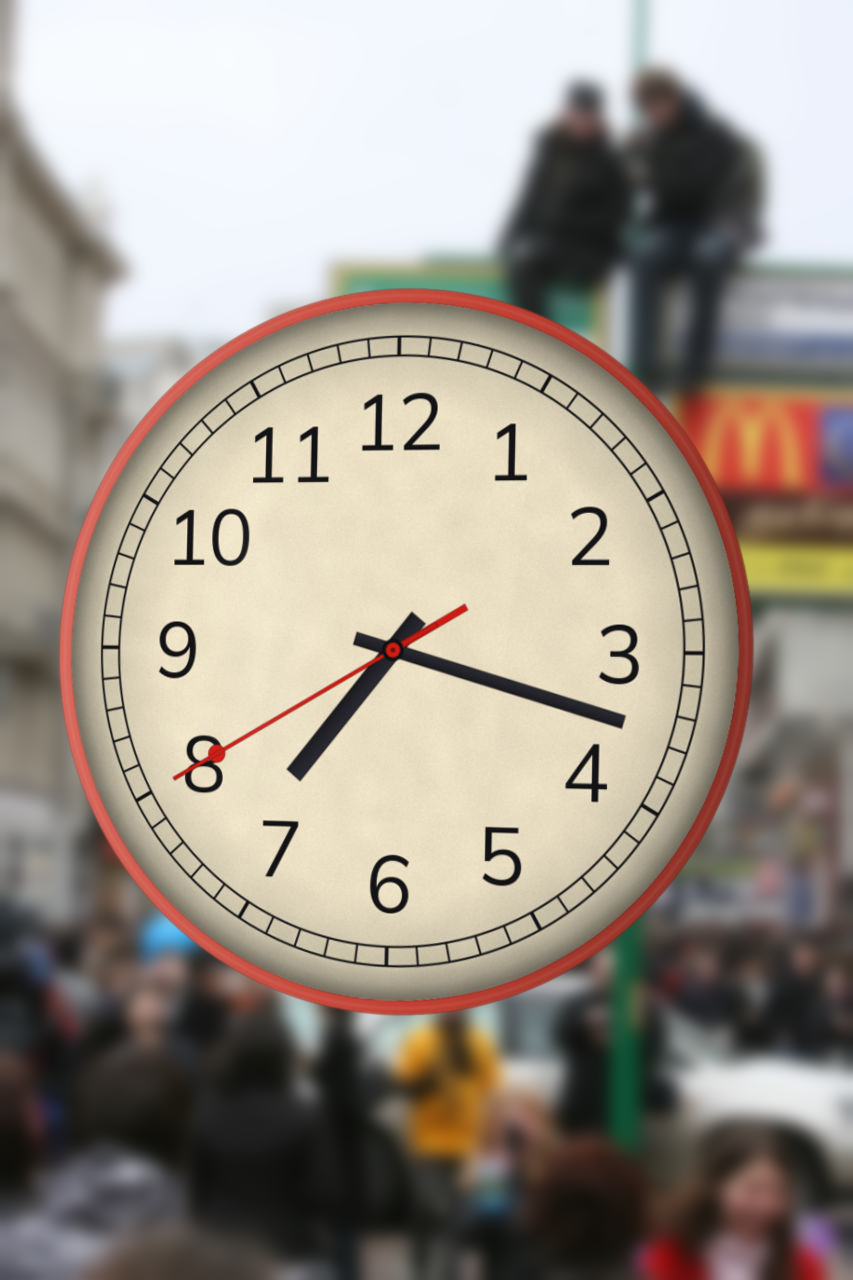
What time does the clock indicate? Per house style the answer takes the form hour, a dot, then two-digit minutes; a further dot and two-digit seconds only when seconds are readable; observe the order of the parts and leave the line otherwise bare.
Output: 7.17.40
